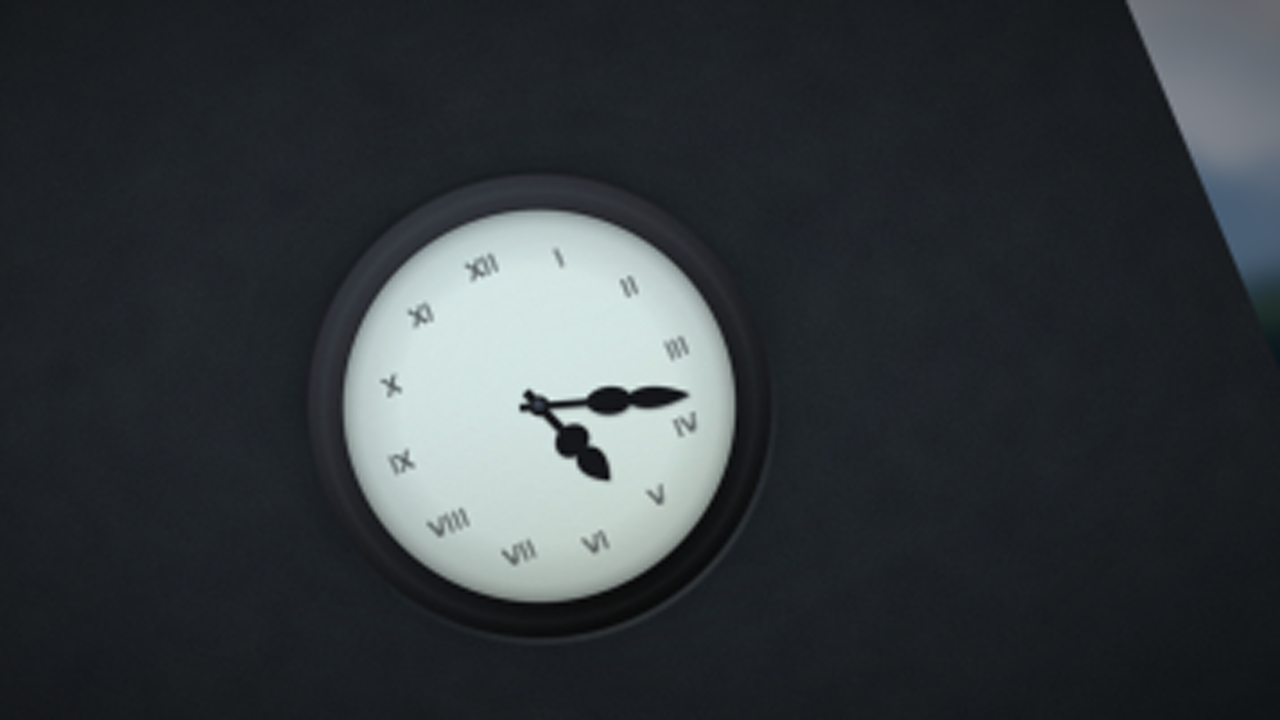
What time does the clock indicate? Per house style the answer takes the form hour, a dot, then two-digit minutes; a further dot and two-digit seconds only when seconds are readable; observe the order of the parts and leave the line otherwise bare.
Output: 5.18
